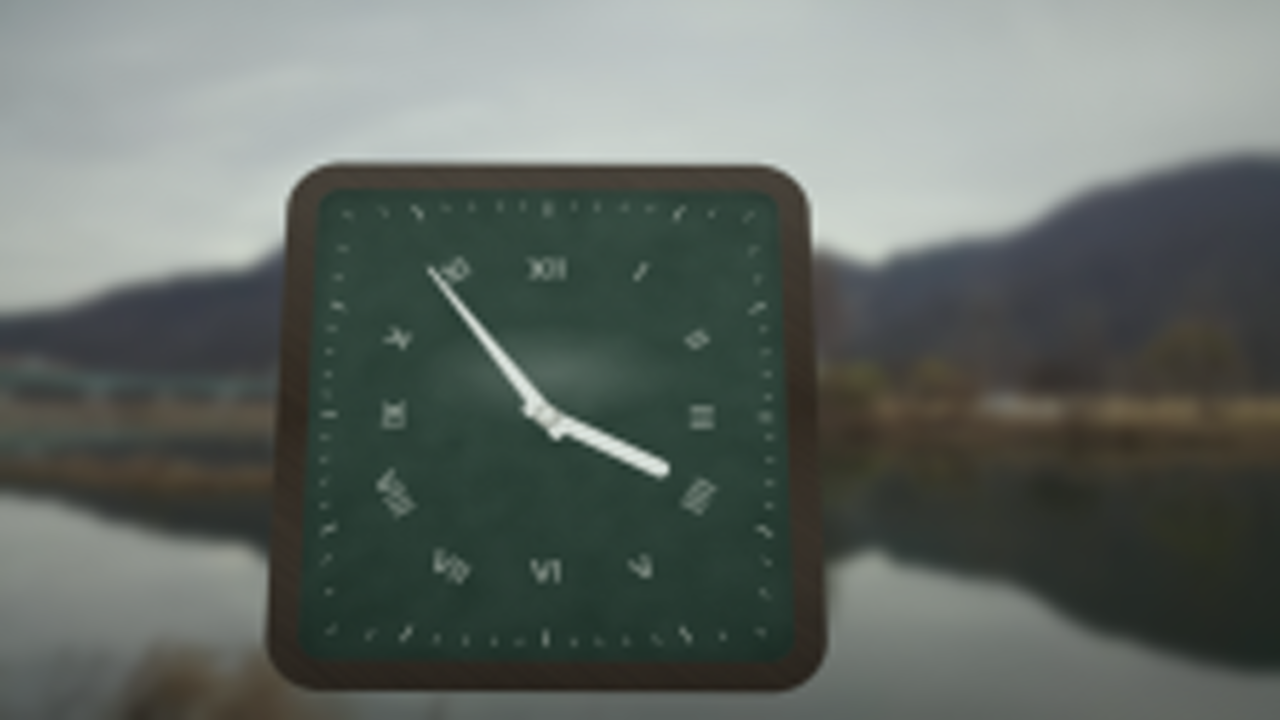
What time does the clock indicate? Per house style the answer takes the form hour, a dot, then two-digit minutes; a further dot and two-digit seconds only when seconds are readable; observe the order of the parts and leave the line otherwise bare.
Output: 3.54
